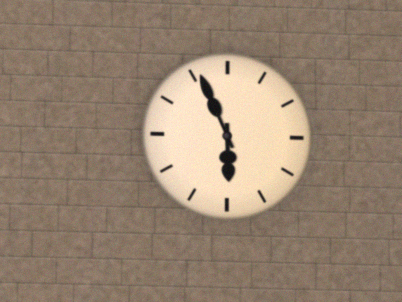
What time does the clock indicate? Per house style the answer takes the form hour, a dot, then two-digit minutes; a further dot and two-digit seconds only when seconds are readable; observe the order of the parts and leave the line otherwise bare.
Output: 5.56
